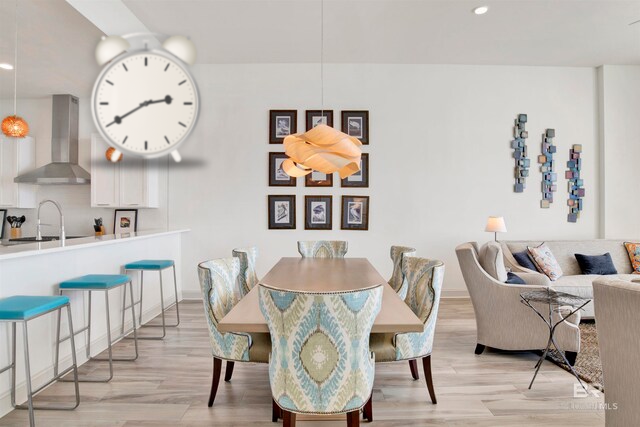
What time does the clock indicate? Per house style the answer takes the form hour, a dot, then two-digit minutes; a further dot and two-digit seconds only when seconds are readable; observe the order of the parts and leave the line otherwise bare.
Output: 2.40
